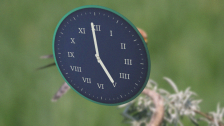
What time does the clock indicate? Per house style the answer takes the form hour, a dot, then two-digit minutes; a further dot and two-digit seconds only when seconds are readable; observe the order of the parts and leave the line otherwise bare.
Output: 4.59
